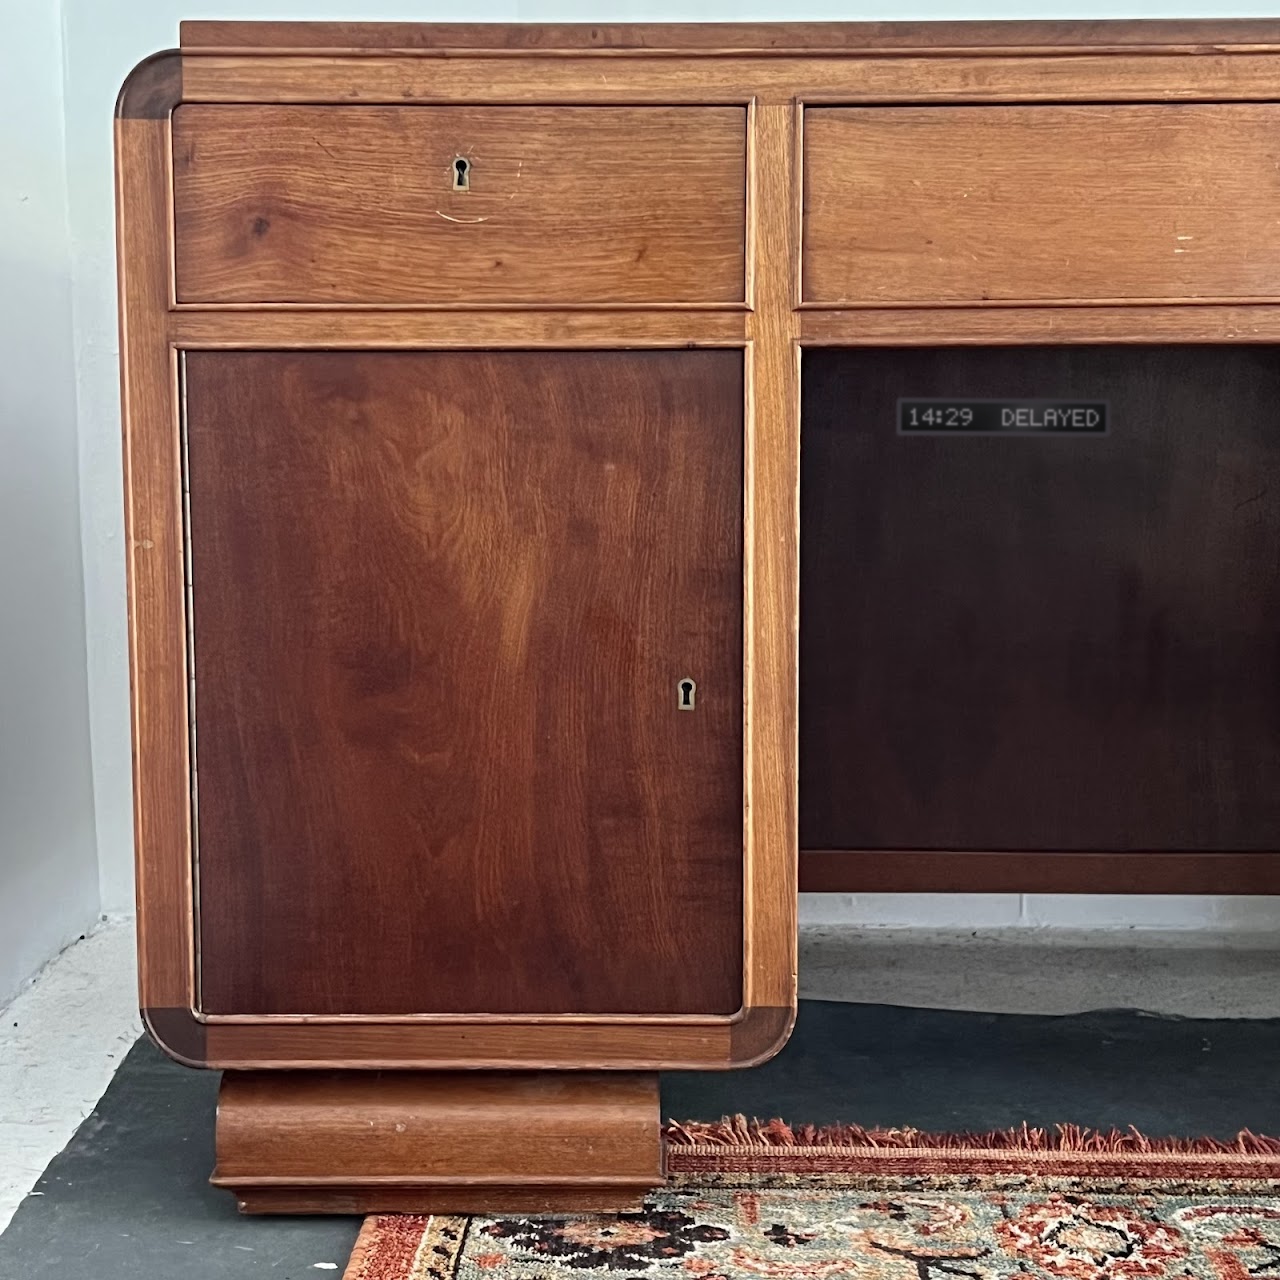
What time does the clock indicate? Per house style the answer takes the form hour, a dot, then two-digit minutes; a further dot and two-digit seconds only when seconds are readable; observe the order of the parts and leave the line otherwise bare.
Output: 14.29
